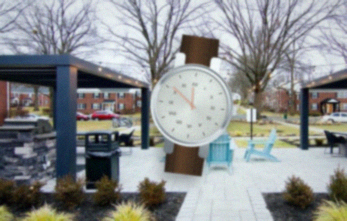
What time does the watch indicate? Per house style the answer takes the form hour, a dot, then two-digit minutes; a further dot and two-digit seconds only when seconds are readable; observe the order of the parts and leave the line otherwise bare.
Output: 11.51
